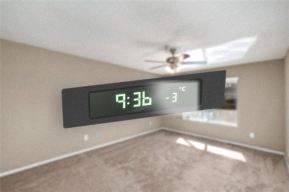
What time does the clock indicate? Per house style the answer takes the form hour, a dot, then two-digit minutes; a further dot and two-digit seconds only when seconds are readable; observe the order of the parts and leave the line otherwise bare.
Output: 9.36
